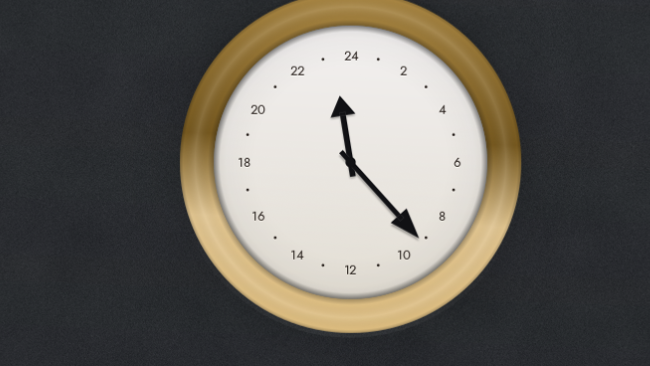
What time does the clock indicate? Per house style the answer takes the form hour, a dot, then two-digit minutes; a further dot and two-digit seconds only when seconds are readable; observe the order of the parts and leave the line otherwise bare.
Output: 23.23
